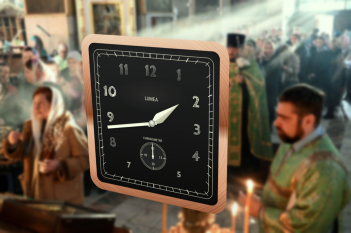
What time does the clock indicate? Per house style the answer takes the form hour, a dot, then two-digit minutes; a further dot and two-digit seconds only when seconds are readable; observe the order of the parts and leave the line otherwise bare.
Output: 1.43
